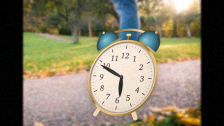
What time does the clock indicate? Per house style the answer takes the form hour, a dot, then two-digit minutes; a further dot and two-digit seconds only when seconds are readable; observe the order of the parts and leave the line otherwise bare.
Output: 5.49
